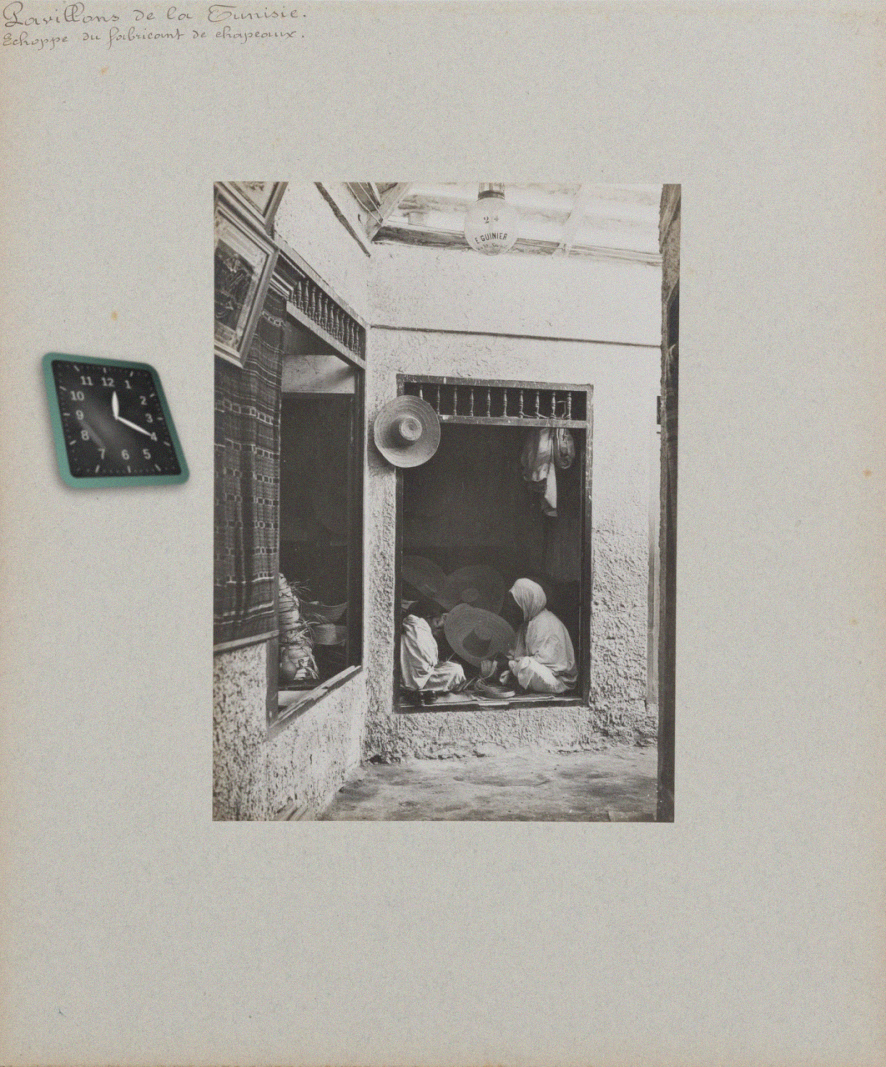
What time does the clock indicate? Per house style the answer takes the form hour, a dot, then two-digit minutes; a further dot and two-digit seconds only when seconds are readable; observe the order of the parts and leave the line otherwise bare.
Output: 12.20
